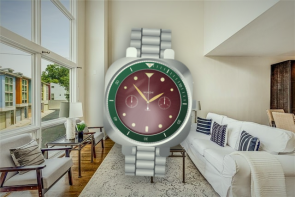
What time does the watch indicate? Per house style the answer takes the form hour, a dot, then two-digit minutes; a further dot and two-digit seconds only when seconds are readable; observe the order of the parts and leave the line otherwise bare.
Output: 1.53
